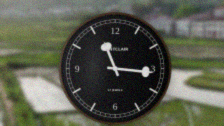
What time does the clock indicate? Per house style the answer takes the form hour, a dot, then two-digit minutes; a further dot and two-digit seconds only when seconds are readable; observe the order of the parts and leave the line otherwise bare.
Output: 11.16
